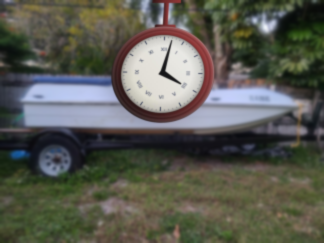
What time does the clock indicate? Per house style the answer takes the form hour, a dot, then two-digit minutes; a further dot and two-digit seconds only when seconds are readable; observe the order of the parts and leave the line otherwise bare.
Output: 4.02
